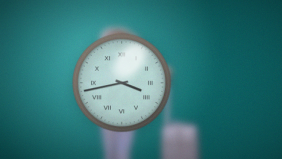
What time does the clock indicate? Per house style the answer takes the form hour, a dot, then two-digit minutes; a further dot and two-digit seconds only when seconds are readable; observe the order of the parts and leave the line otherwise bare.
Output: 3.43
